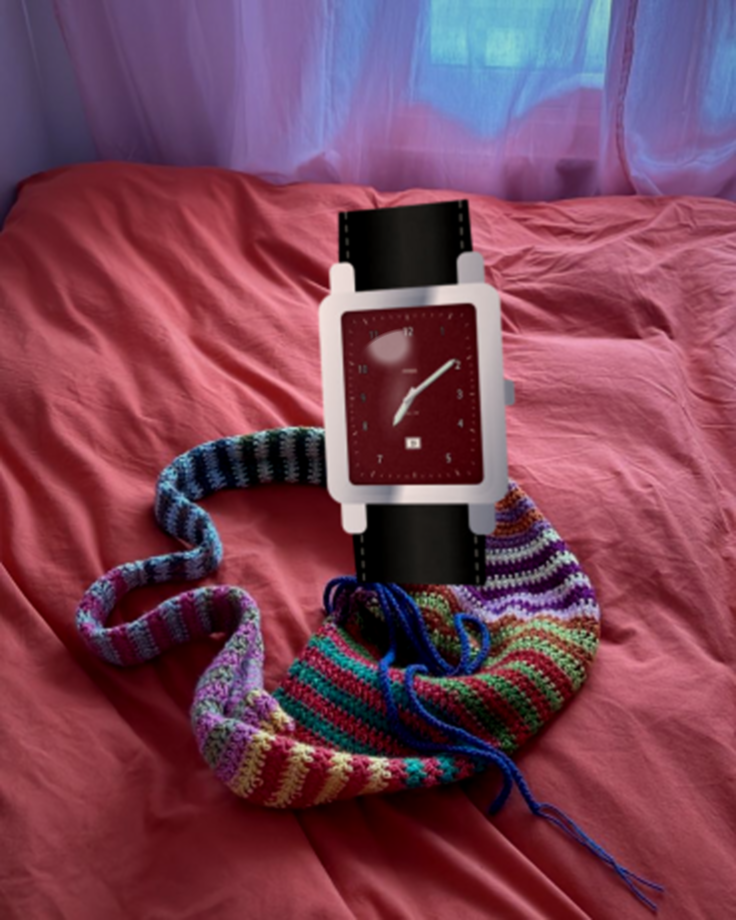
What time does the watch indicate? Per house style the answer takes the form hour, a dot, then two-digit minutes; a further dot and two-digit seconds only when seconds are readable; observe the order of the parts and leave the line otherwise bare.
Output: 7.09
